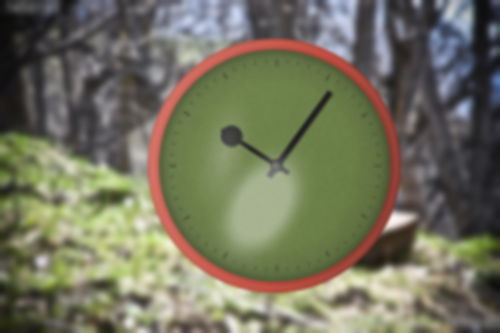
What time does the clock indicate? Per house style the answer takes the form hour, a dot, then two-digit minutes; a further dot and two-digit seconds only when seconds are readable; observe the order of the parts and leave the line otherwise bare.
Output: 10.06
